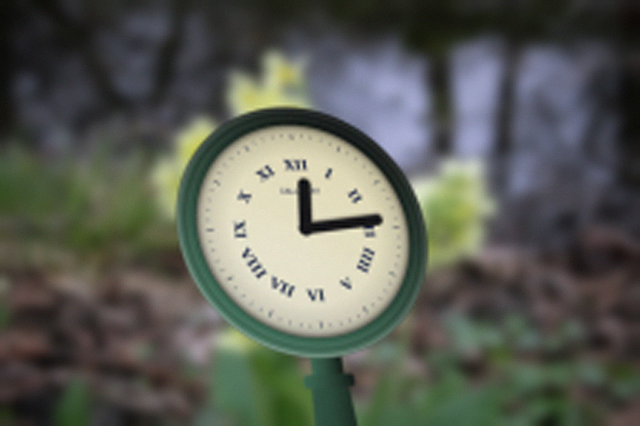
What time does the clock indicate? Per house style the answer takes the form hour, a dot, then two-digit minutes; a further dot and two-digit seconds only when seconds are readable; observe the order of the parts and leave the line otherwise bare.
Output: 12.14
